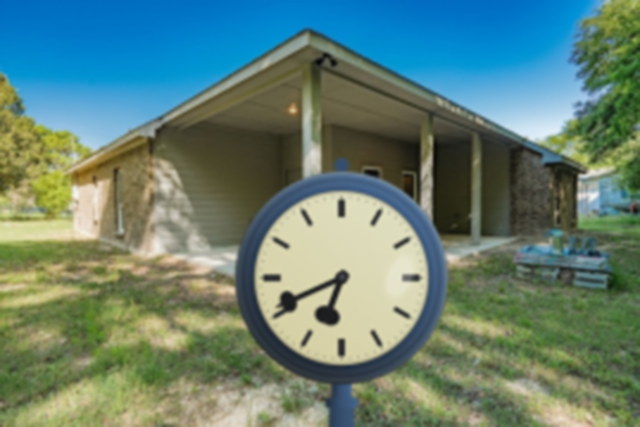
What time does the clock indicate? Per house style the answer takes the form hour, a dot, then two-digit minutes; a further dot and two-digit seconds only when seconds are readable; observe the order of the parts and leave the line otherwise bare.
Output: 6.41
